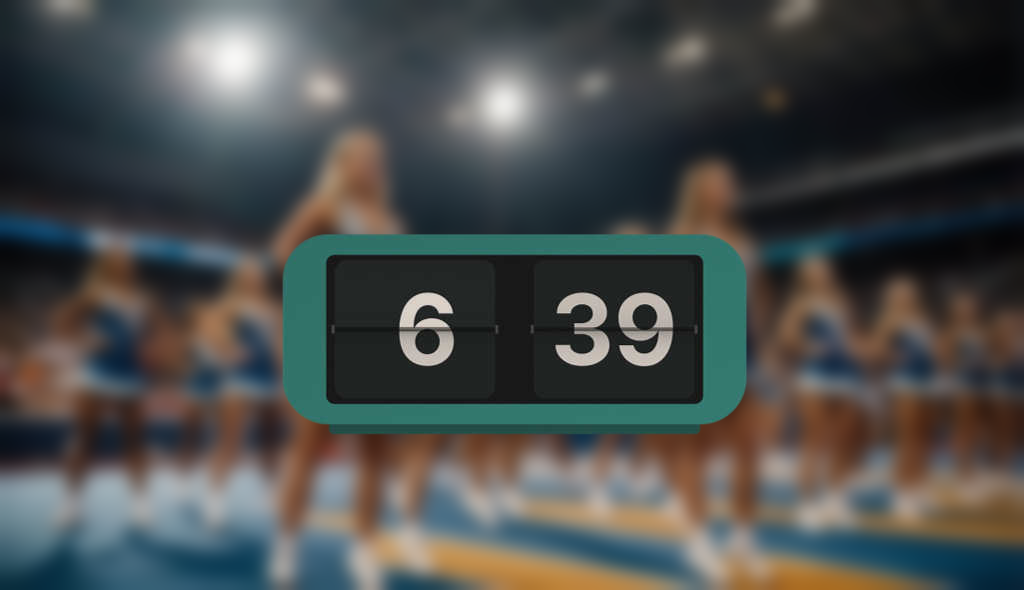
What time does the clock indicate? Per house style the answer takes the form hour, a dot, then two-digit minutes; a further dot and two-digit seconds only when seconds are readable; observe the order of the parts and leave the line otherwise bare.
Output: 6.39
